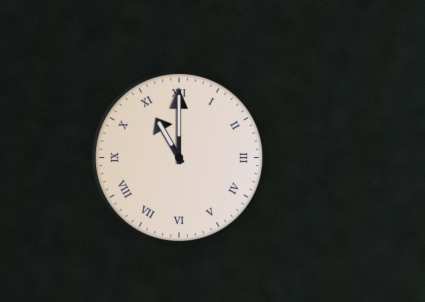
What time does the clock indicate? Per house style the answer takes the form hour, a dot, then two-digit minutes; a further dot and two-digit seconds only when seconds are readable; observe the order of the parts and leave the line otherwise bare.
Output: 11.00
